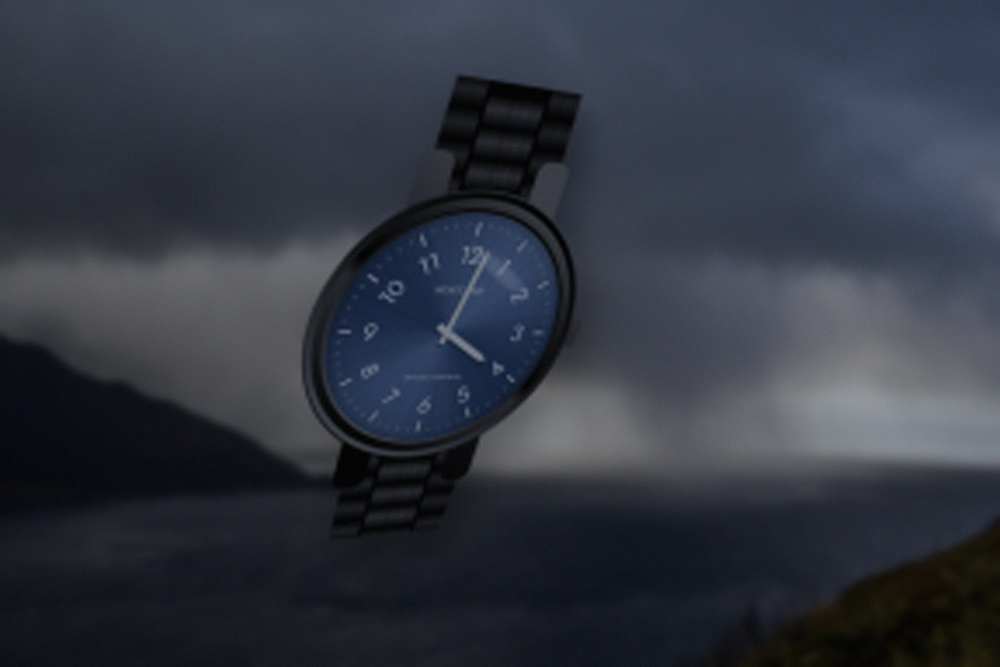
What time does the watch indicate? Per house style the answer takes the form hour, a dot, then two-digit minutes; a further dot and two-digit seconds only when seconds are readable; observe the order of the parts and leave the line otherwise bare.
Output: 4.02
